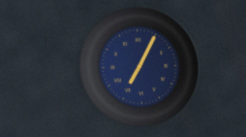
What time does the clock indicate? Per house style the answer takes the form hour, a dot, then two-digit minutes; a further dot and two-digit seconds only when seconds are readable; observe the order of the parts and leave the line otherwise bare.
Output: 7.05
